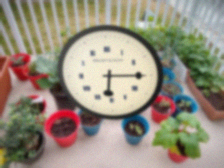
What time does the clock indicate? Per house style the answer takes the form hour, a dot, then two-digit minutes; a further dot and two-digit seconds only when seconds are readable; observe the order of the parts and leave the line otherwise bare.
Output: 6.15
